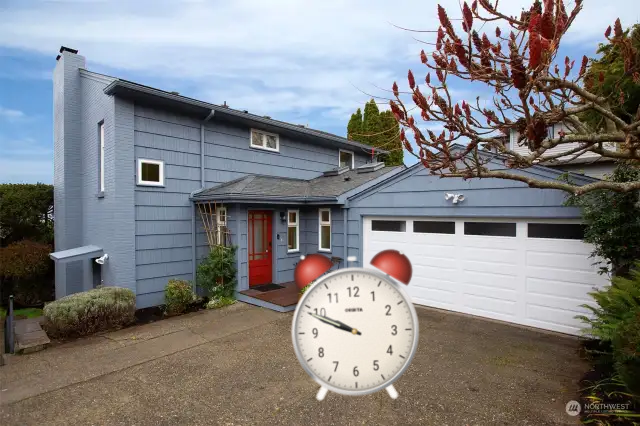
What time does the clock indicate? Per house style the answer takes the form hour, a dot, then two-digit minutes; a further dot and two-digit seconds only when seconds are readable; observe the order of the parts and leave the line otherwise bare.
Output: 9.49
